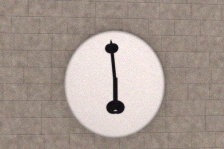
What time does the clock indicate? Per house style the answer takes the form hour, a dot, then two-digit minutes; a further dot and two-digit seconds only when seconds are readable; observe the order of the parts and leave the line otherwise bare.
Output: 5.59
